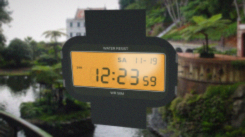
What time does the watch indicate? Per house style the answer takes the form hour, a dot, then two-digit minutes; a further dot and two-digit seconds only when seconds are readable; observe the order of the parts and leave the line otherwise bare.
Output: 12.23.59
